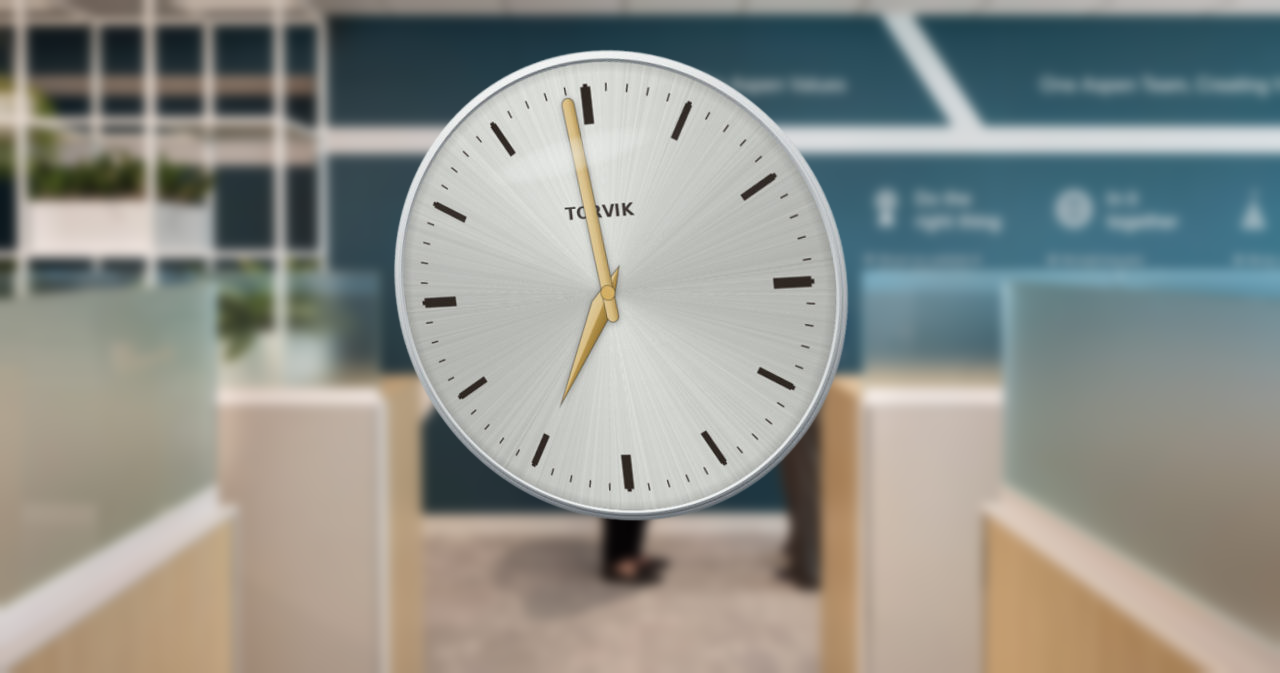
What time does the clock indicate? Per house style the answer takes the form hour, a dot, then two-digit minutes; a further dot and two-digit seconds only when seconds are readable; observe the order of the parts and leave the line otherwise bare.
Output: 6.59
